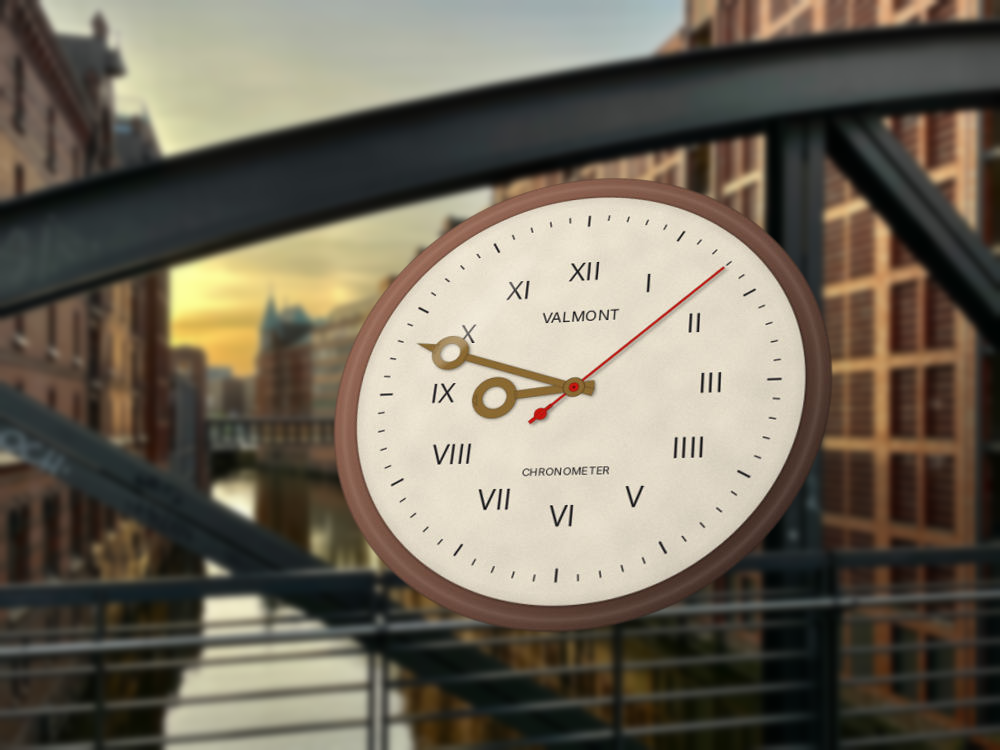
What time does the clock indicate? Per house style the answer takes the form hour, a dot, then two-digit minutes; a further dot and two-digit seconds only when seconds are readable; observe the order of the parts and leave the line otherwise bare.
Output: 8.48.08
